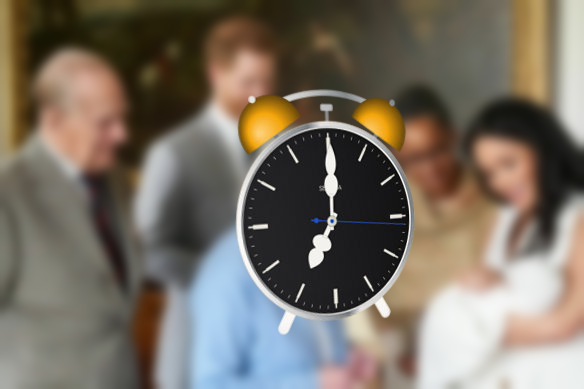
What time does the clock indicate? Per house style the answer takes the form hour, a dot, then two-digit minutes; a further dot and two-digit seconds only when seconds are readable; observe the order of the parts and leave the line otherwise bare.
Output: 7.00.16
